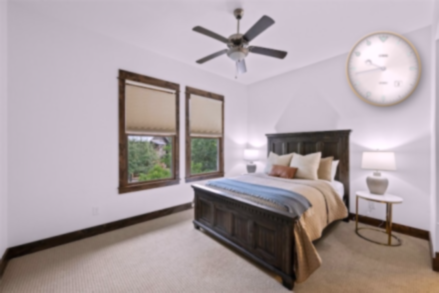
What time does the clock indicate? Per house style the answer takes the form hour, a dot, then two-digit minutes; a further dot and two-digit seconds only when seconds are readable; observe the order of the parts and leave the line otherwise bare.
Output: 9.43
